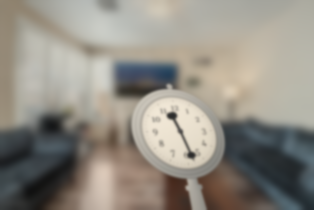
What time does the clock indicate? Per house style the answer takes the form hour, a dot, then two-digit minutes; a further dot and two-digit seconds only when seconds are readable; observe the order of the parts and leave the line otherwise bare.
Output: 11.28
